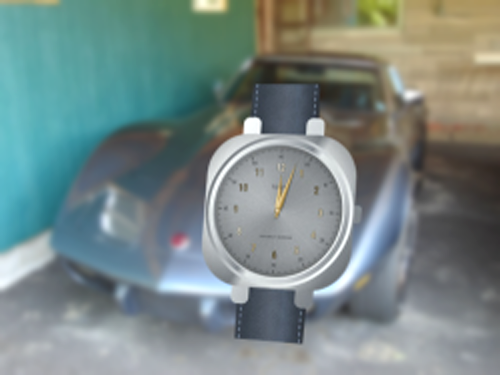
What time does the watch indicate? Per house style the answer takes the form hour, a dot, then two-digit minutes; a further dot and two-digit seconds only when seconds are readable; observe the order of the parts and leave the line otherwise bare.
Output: 12.03
